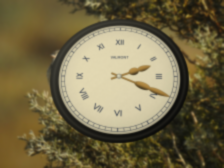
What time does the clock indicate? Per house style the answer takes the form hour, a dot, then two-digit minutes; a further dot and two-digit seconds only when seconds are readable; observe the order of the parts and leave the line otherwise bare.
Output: 2.19
